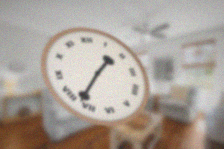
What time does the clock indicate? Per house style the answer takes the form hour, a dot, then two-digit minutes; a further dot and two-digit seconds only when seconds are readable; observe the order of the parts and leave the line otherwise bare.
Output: 1.37
